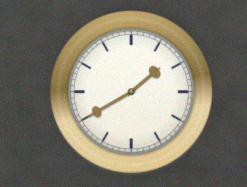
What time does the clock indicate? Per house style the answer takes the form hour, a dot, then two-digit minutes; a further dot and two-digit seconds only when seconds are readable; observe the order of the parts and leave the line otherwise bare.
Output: 1.40
